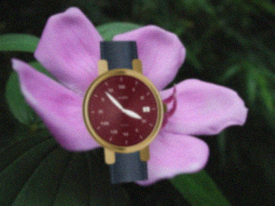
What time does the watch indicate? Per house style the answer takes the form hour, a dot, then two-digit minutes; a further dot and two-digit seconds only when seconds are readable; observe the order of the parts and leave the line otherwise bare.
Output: 3.53
